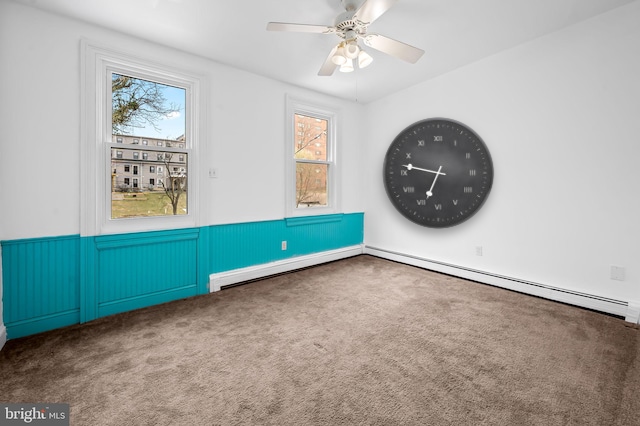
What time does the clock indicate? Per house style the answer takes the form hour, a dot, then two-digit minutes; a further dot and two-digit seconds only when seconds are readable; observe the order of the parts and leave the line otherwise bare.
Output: 6.47
